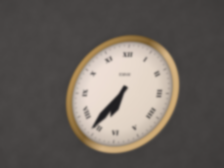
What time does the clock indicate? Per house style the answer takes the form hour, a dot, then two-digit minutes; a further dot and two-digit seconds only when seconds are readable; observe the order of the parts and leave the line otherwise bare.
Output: 6.36
